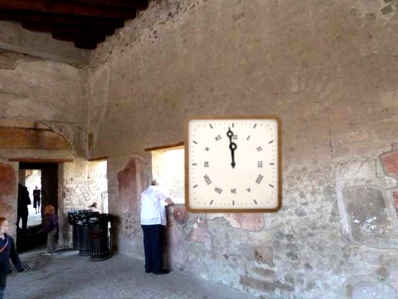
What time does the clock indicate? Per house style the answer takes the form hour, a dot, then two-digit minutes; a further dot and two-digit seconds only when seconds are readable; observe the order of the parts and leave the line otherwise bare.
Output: 11.59
